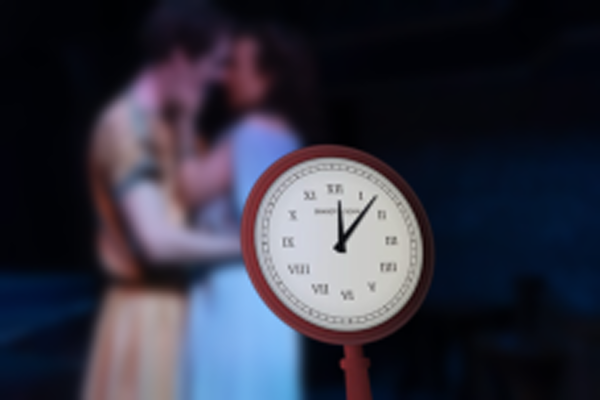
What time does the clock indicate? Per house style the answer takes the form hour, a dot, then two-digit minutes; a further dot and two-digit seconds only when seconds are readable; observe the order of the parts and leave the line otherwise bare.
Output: 12.07
